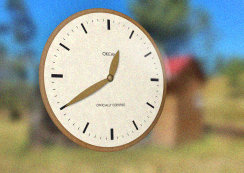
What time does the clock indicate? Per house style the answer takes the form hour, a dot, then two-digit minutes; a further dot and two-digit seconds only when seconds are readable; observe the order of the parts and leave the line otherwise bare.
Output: 12.40
